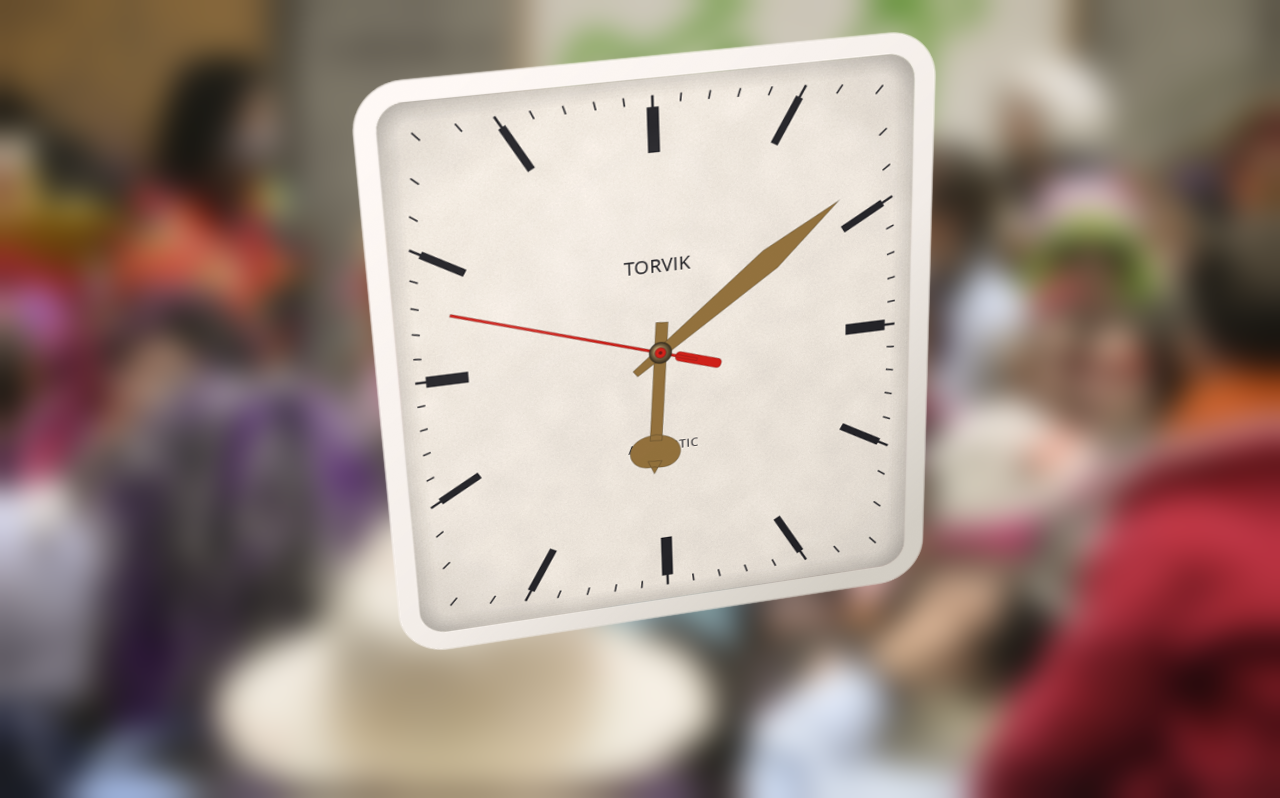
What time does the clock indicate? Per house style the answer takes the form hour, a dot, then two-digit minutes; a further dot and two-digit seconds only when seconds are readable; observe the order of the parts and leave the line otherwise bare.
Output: 6.08.48
